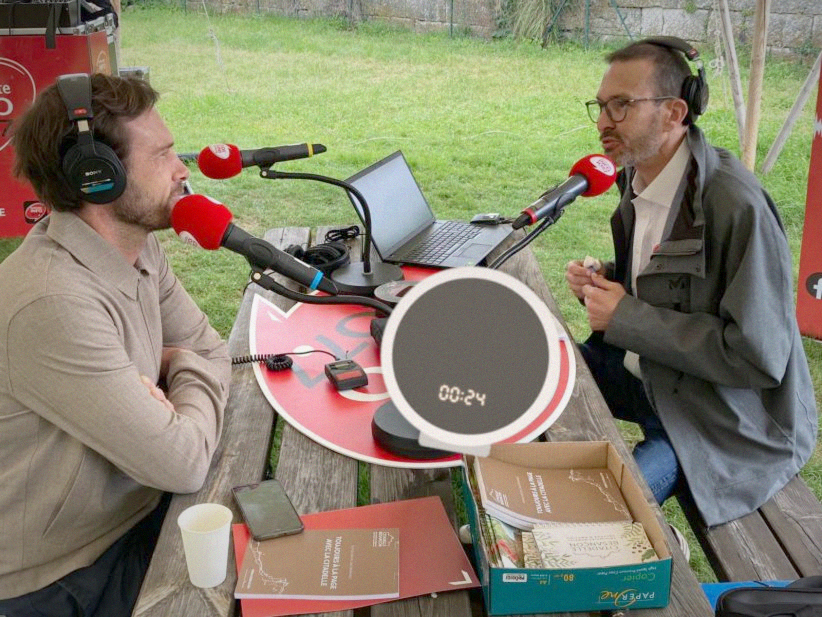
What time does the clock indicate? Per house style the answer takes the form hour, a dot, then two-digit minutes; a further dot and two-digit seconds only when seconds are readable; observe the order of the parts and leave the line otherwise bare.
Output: 0.24
